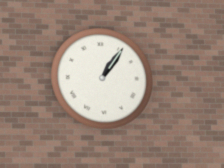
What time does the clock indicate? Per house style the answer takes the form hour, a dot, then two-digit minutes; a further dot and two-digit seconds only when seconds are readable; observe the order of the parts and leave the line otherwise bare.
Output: 1.06
